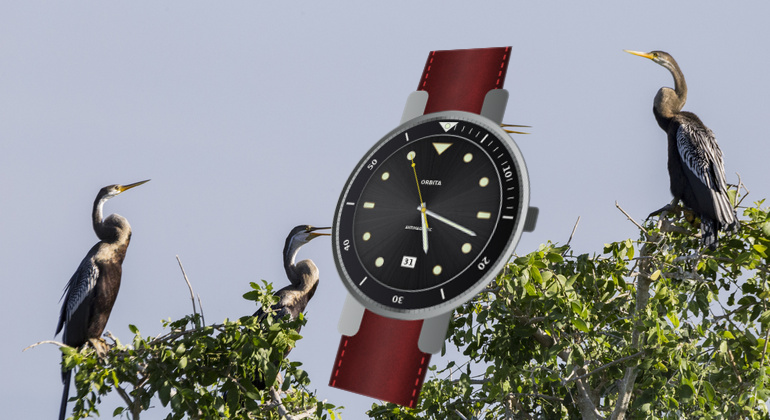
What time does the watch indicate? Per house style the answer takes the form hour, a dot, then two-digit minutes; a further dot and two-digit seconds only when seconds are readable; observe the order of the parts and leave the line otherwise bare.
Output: 5.17.55
